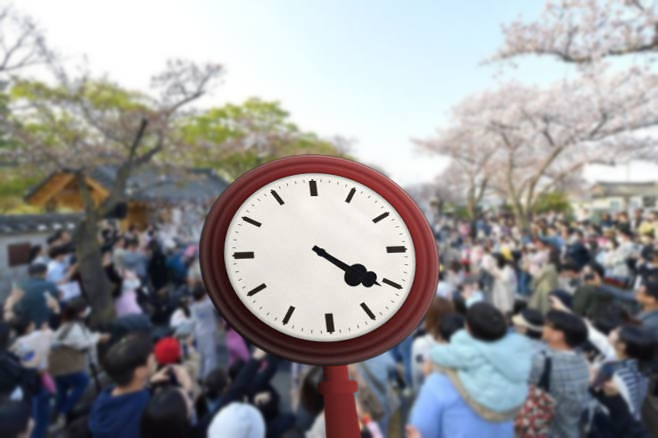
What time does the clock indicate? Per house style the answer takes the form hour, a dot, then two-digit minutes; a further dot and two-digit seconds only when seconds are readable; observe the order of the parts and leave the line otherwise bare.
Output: 4.21
